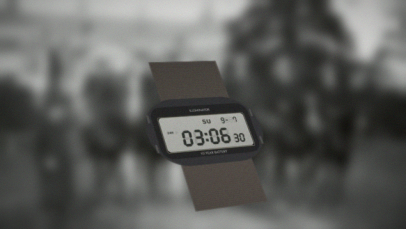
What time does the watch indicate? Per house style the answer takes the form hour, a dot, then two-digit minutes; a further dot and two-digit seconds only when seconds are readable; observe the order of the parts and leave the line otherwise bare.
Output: 3.06.30
